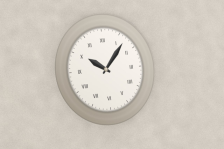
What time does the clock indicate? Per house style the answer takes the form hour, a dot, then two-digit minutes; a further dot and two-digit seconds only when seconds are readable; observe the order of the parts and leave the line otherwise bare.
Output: 10.07
